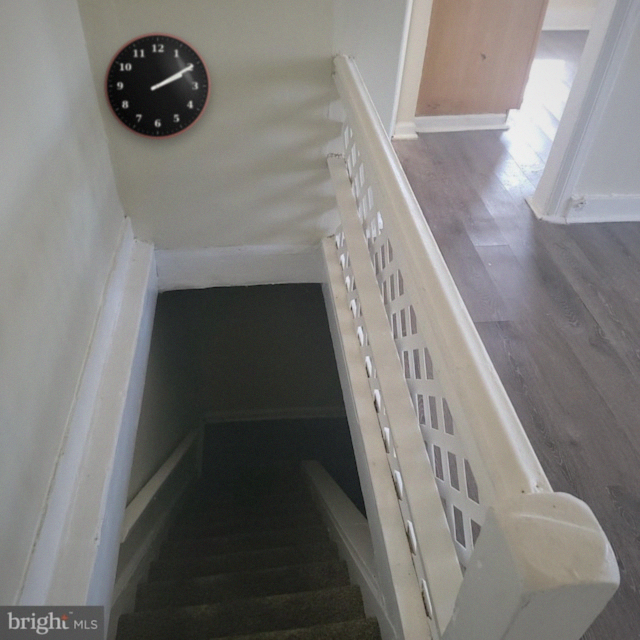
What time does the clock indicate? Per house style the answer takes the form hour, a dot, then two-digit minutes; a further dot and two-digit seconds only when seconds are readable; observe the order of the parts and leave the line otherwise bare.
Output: 2.10
